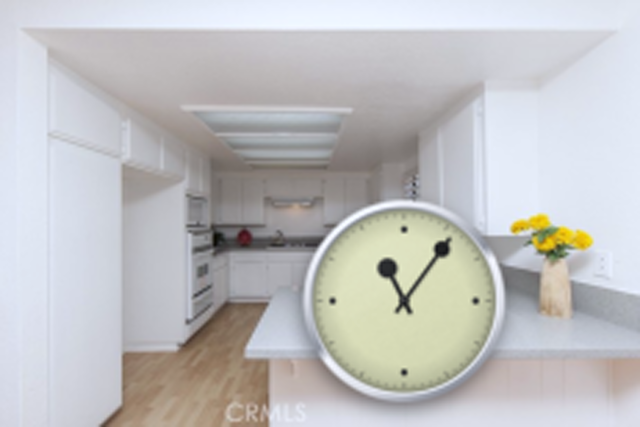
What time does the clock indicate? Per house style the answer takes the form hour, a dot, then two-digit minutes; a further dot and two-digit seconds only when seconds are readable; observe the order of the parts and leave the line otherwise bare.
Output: 11.06
